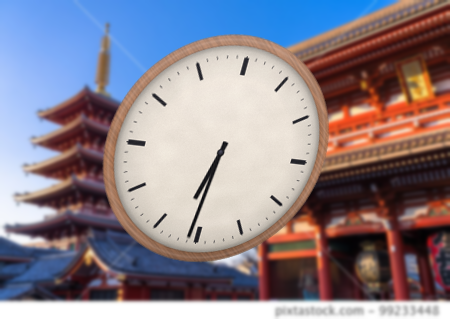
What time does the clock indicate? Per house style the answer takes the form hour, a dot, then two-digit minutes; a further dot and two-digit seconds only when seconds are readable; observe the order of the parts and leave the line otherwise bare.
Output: 6.31
